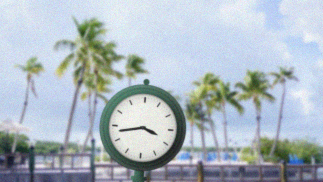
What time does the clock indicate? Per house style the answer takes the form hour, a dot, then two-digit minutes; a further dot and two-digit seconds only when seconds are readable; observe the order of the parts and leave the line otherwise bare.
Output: 3.43
